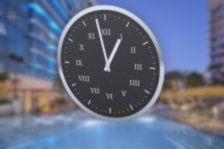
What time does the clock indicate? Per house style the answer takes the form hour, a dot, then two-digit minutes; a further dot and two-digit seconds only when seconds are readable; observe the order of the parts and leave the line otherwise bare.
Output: 12.58
